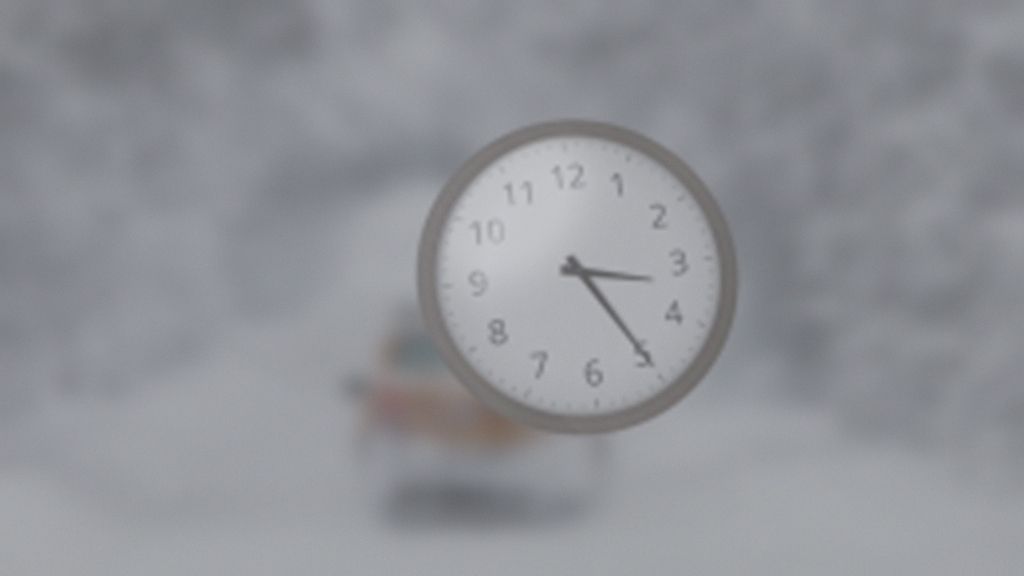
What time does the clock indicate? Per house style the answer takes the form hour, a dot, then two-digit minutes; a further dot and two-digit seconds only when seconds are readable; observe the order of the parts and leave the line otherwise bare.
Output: 3.25
